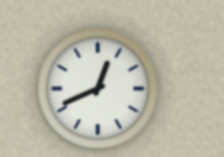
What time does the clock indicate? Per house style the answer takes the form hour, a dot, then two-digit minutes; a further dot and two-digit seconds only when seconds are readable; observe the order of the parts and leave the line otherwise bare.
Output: 12.41
